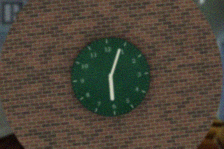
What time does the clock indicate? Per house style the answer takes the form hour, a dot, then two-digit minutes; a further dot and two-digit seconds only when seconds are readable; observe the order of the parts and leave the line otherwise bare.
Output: 6.04
